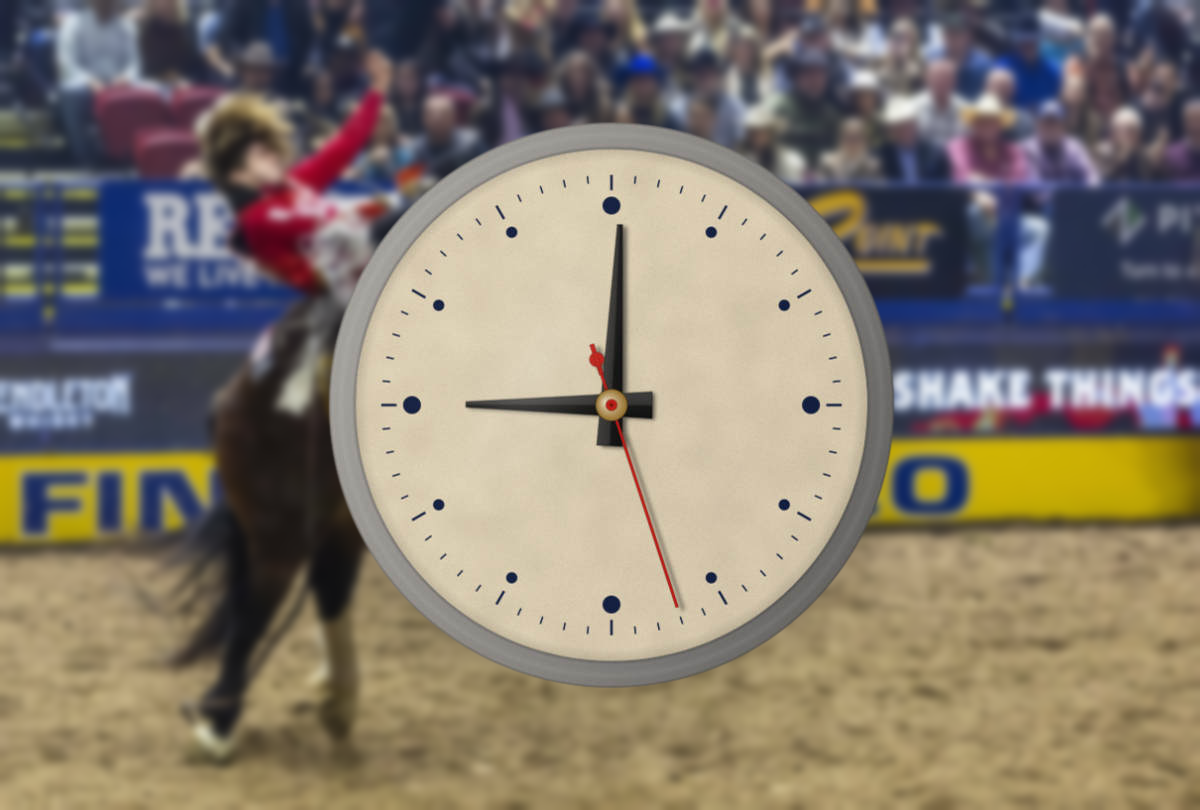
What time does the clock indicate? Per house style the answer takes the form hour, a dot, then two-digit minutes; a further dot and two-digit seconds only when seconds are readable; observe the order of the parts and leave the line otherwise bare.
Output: 9.00.27
